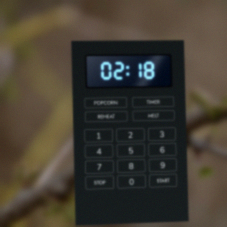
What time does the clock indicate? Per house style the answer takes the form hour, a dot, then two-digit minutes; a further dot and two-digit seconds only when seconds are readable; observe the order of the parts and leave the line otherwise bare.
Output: 2.18
